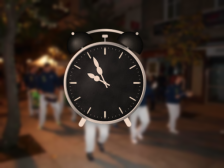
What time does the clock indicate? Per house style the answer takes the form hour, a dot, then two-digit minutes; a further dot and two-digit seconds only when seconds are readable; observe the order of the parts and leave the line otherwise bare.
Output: 9.56
